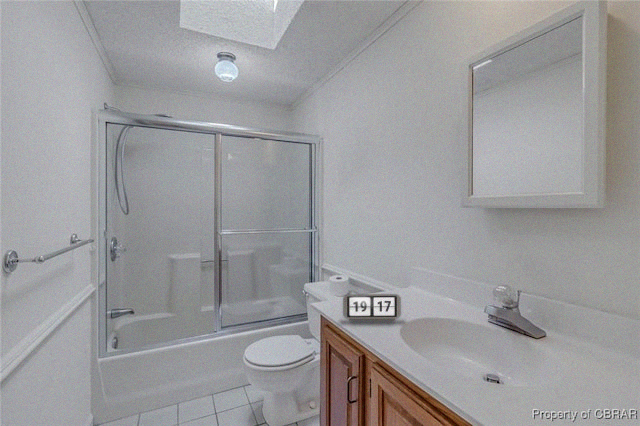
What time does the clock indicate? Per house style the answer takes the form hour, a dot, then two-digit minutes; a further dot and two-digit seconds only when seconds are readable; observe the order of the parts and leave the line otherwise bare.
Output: 19.17
